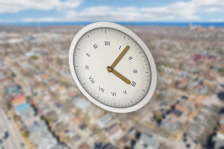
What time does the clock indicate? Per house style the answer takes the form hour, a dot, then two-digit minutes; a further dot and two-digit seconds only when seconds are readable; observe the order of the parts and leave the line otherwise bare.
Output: 4.07
